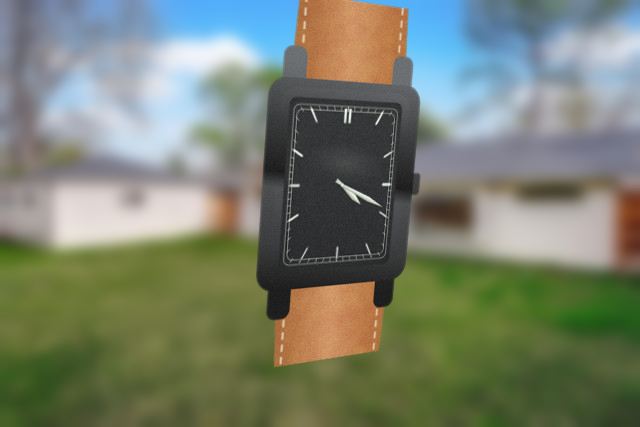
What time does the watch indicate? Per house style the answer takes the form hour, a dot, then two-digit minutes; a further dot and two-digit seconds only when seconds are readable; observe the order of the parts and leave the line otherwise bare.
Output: 4.19
